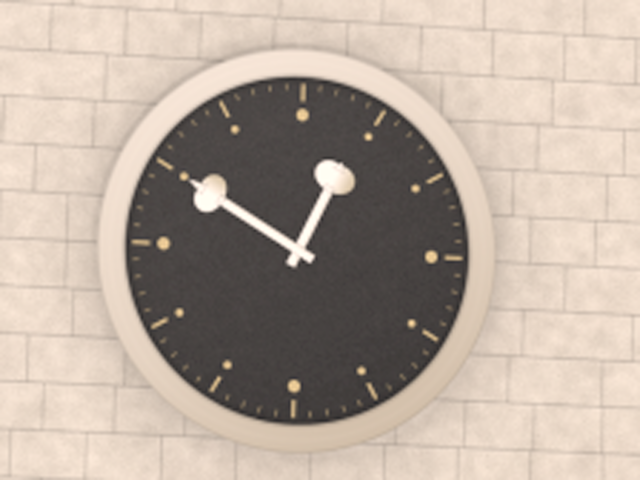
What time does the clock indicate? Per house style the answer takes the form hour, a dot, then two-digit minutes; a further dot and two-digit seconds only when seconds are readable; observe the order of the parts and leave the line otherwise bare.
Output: 12.50
